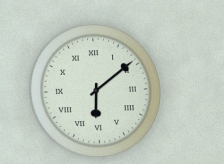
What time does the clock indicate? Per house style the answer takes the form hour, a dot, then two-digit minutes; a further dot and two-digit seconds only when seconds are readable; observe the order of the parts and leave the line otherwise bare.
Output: 6.09
